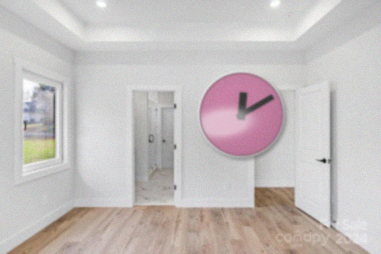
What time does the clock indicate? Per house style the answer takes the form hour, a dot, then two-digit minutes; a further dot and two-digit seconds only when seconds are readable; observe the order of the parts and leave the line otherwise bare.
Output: 12.10
